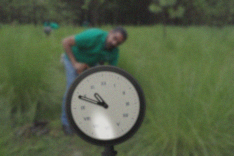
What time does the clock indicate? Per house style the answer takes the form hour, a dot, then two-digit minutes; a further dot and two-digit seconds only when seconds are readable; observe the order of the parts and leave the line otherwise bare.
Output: 10.49
